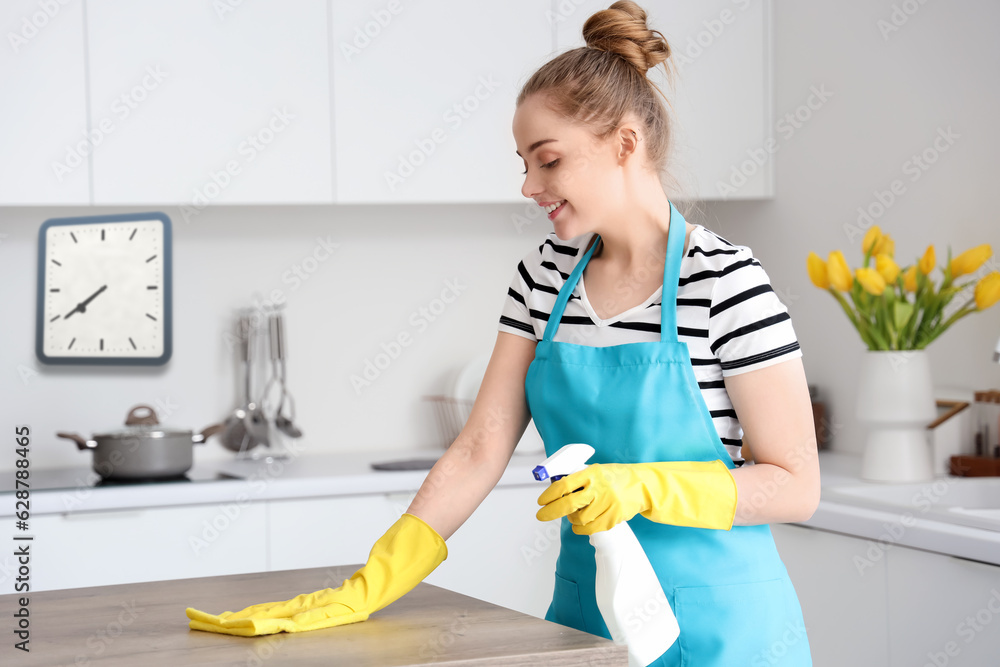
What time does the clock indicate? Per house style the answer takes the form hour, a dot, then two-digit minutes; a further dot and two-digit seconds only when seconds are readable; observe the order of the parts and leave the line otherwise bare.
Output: 7.39
